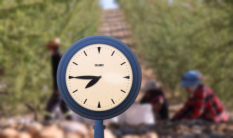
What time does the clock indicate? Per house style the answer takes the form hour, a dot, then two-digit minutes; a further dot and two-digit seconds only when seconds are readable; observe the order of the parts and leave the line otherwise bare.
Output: 7.45
